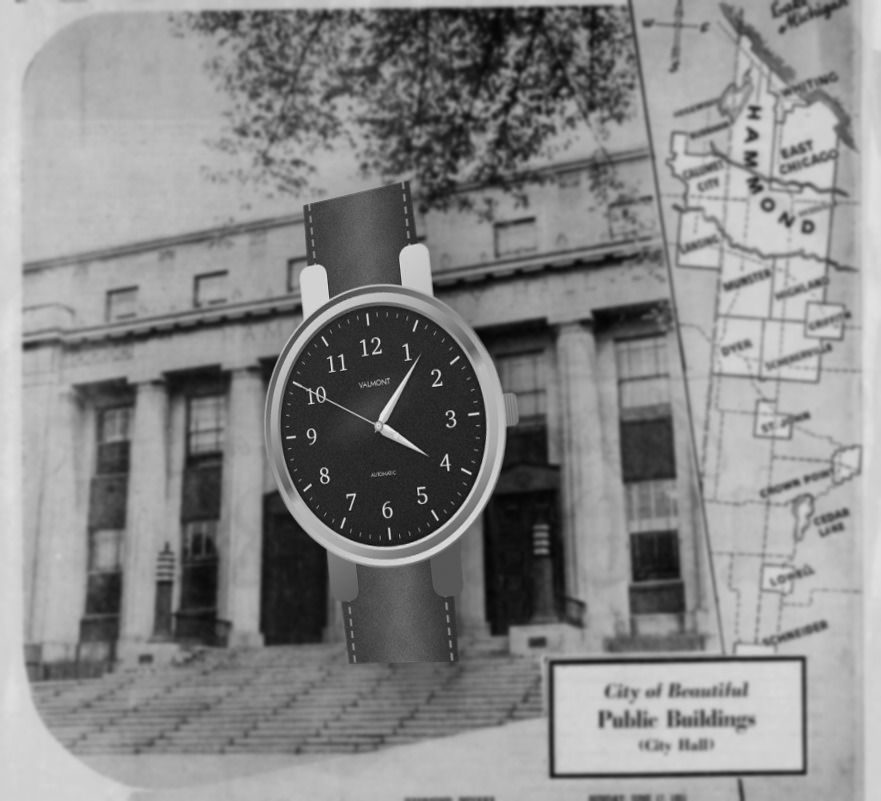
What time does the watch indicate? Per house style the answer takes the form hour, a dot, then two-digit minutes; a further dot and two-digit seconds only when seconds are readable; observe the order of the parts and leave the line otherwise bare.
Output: 4.06.50
